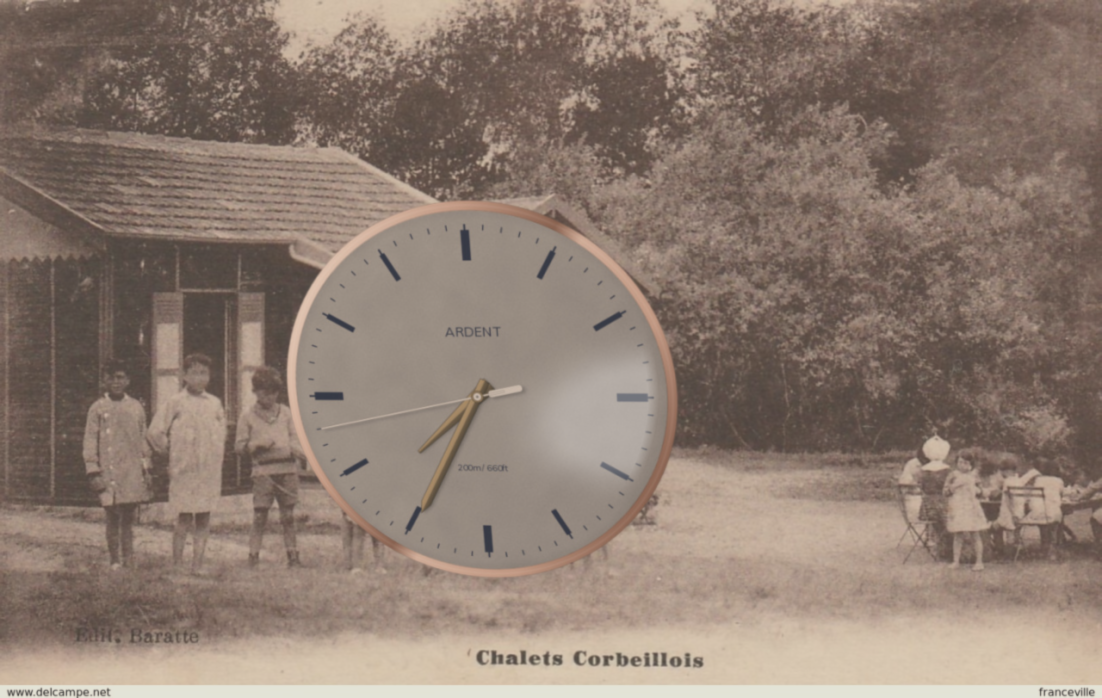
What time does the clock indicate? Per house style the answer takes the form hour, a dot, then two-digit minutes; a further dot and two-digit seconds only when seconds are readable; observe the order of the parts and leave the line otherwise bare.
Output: 7.34.43
